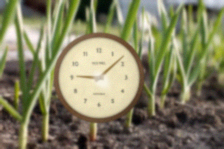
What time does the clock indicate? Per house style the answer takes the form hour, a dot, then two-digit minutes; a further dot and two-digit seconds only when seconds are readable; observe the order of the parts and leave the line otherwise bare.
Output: 9.08
